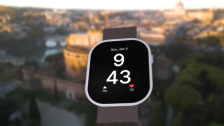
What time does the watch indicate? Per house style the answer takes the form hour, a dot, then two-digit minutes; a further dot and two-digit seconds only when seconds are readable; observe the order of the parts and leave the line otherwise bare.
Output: 9.43
